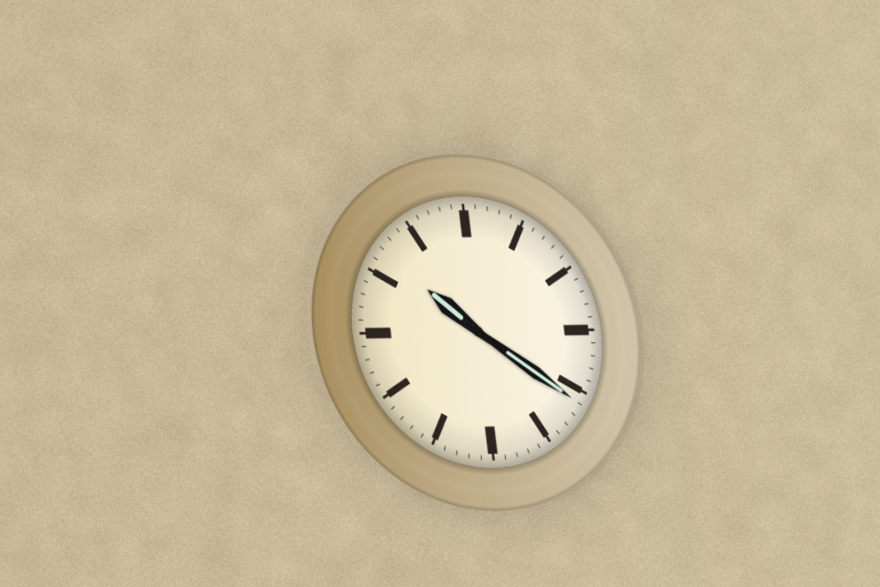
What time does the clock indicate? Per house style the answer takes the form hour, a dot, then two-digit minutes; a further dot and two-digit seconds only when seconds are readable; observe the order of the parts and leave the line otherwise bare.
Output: 10.21
